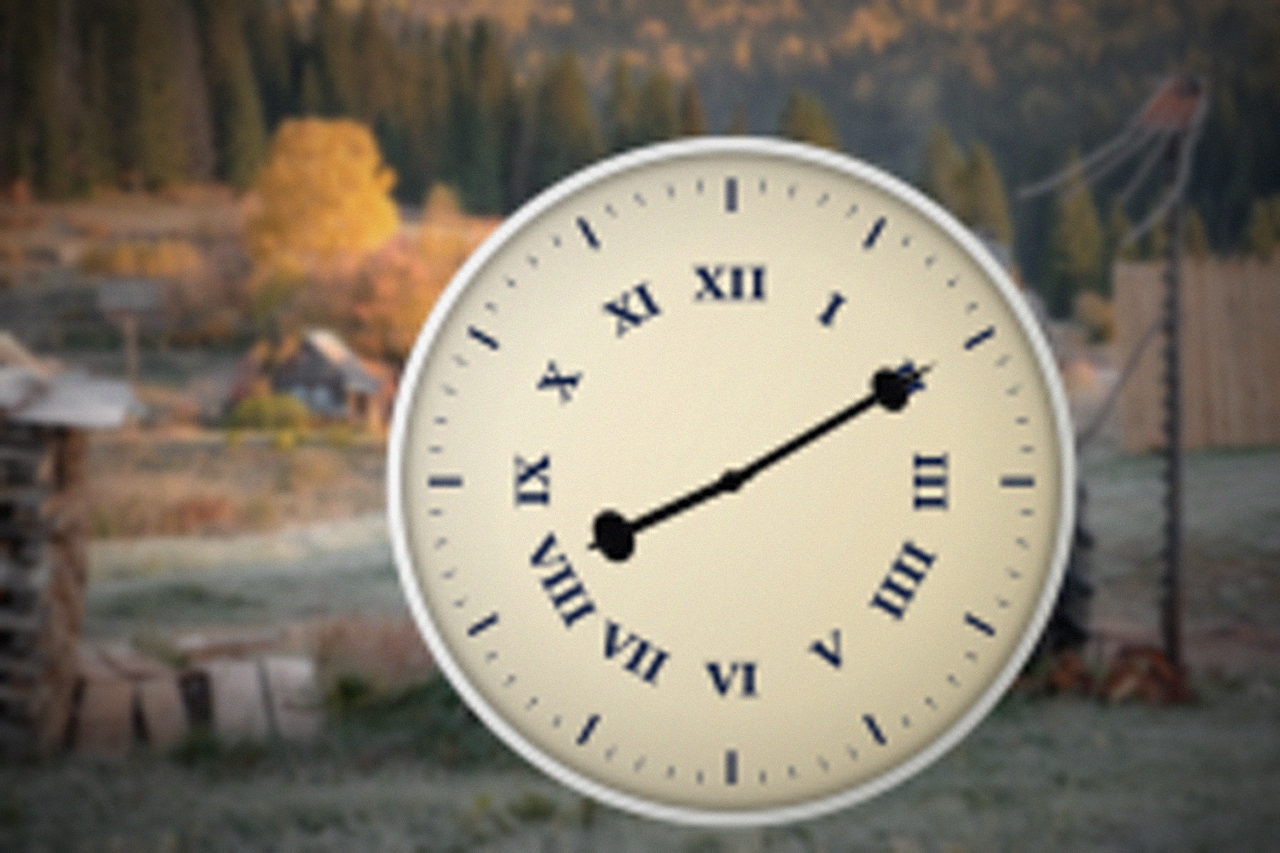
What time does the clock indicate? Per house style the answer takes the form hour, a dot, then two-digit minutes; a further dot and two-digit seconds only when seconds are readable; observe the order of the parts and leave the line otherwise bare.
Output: 8.10
